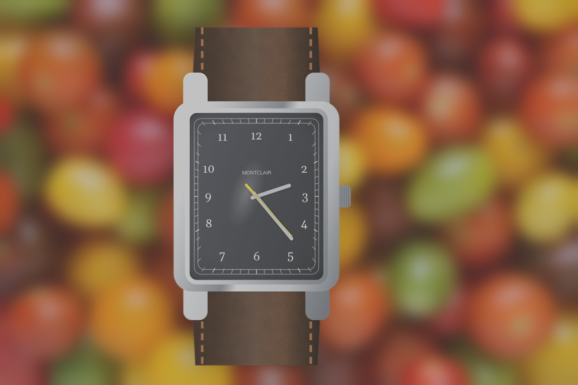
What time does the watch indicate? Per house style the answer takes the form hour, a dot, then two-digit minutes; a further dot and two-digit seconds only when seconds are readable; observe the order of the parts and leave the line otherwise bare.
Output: 2.23.23
